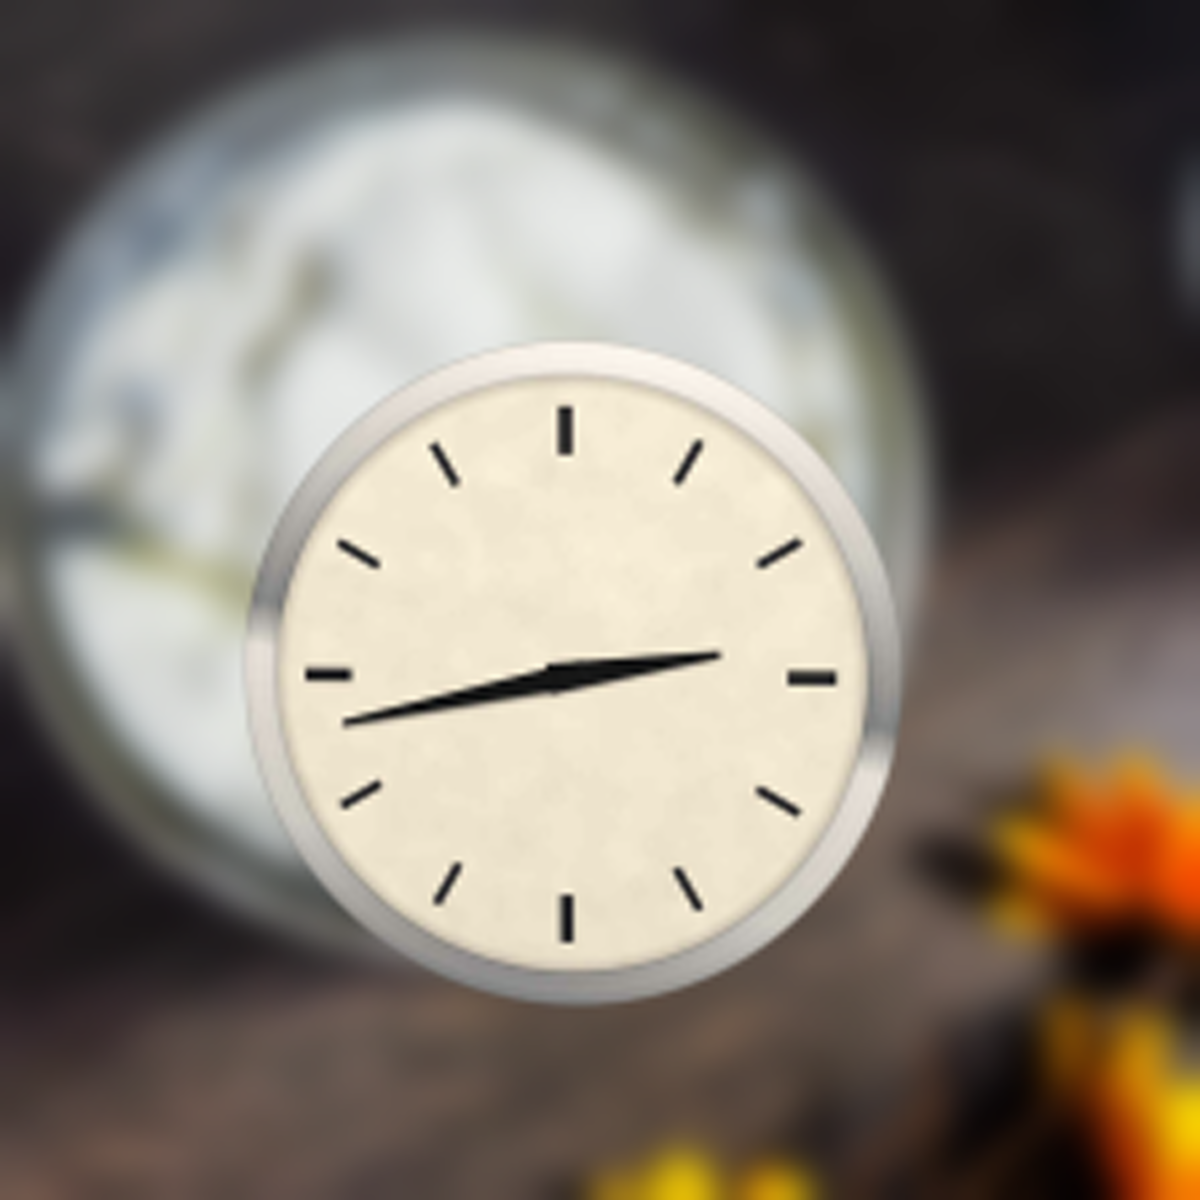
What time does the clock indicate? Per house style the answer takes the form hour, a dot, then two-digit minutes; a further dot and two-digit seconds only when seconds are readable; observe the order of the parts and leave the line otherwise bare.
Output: 2.43
